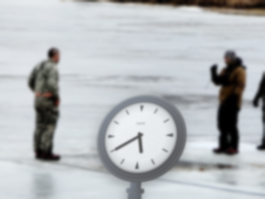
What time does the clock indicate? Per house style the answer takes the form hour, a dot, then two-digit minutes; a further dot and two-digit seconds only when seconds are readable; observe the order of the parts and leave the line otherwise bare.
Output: 5.40
